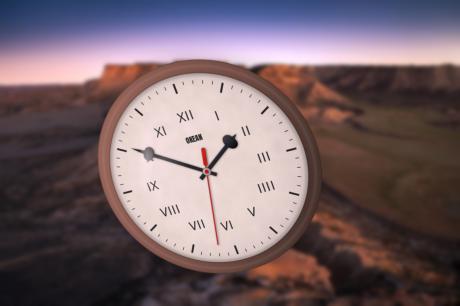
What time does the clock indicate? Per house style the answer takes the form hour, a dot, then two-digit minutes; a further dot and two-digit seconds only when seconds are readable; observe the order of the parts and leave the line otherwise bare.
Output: 1.50.32
